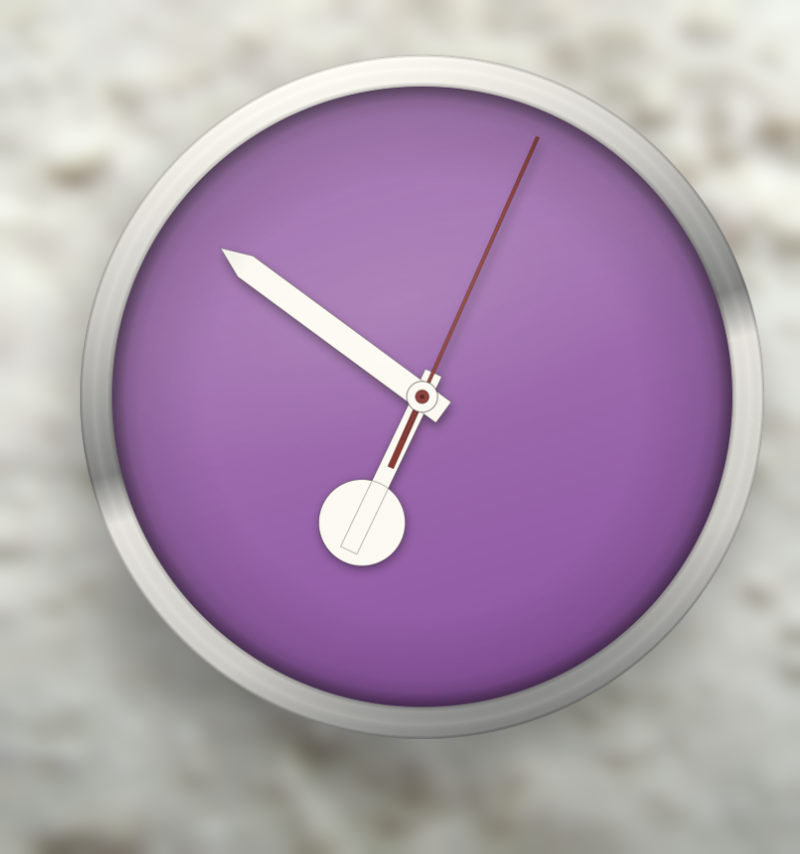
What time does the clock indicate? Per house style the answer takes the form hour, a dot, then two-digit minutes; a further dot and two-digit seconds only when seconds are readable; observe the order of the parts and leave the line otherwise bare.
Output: 6.51.04
